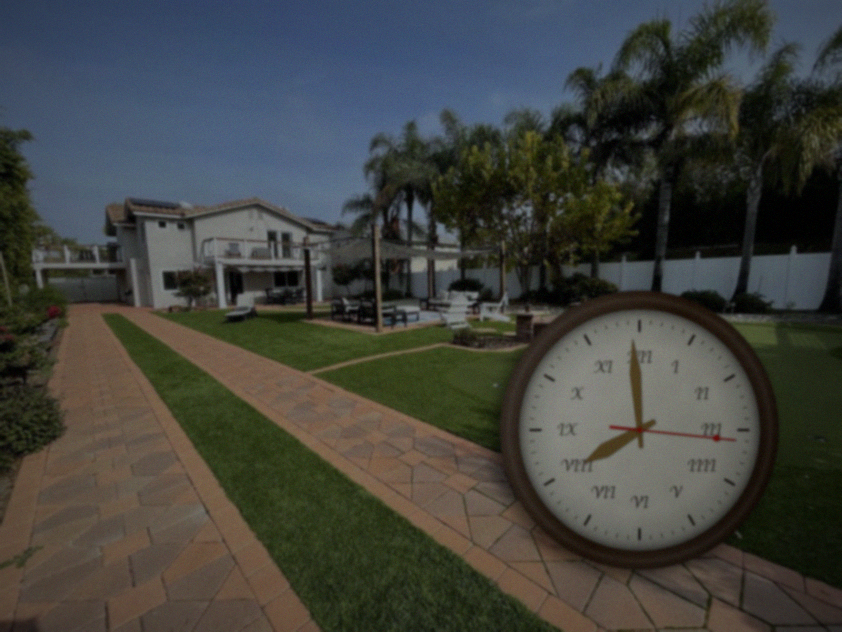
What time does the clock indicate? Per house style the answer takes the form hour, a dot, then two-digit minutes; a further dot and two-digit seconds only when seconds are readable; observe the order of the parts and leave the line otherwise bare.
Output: 7.59.16
